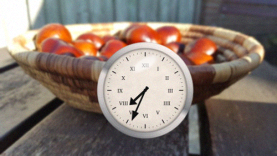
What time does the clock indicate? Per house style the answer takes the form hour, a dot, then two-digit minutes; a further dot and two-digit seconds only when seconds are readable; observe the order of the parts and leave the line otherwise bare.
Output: 7.34
